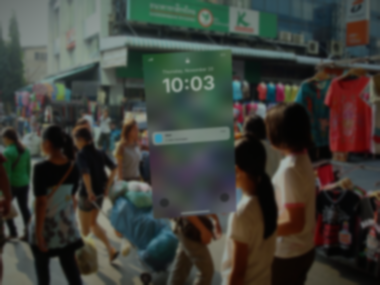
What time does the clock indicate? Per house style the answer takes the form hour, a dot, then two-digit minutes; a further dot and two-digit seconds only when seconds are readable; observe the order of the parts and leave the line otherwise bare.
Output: 10.03
